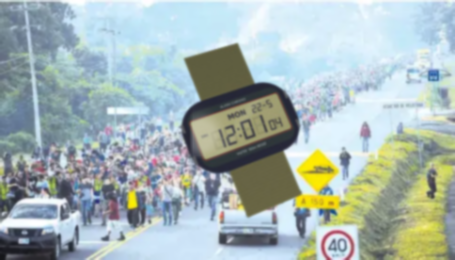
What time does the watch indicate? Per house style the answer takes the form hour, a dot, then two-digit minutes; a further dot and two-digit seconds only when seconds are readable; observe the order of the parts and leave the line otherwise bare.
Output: 12.01
